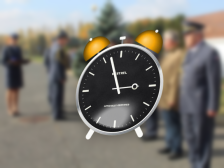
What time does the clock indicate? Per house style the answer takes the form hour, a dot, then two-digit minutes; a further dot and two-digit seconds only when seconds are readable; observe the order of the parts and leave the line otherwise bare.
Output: 2.57
